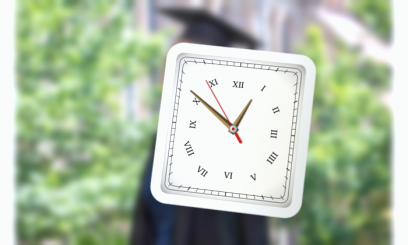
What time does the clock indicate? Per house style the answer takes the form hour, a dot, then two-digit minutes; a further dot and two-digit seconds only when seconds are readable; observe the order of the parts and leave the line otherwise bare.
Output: 12.50.54
